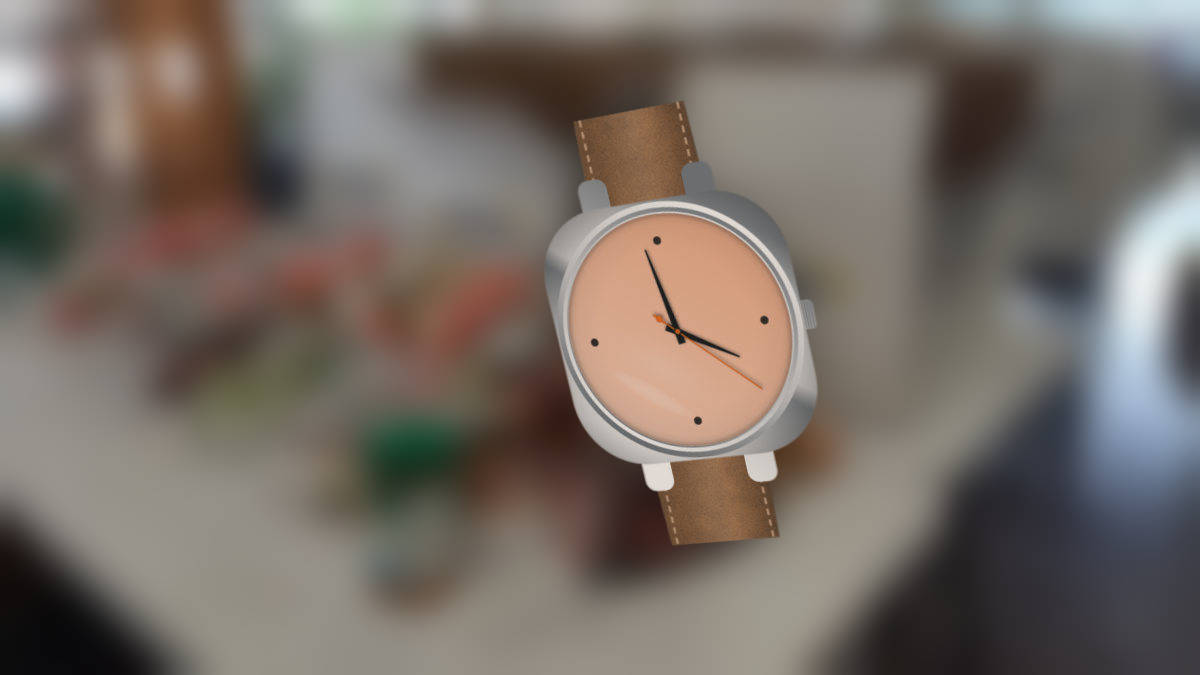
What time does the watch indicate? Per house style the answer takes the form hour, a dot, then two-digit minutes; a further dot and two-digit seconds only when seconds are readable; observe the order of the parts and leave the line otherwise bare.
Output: 3.58.22
